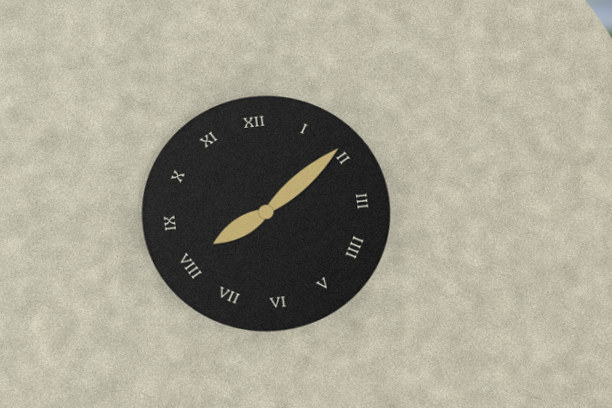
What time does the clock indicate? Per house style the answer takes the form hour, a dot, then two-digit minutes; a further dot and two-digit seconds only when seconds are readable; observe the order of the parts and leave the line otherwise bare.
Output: 8.09
